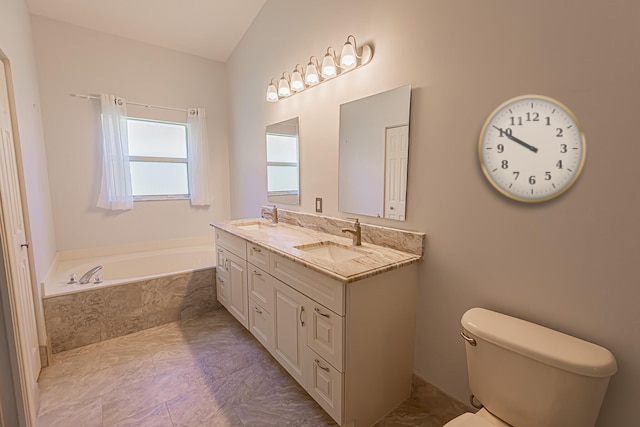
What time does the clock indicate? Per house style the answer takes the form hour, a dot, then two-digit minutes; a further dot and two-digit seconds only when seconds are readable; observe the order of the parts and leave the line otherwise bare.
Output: 9.50
